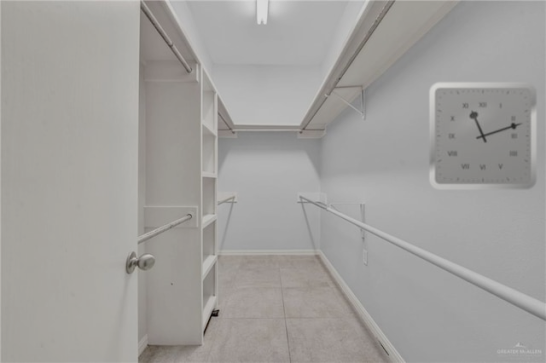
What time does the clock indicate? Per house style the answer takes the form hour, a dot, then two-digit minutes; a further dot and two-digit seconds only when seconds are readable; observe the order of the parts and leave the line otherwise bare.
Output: 11.12
